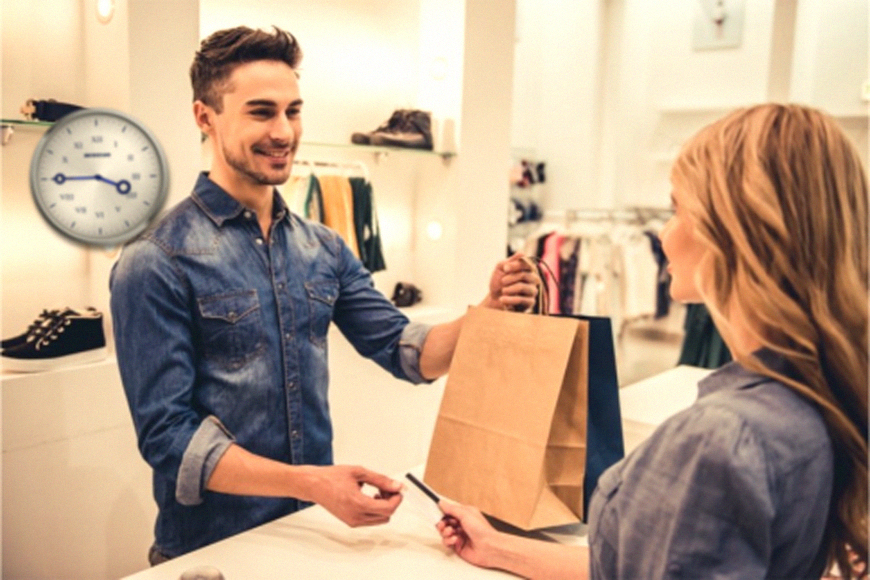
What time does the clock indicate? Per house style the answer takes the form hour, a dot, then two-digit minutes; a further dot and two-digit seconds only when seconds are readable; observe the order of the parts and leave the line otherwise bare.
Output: 3.45
